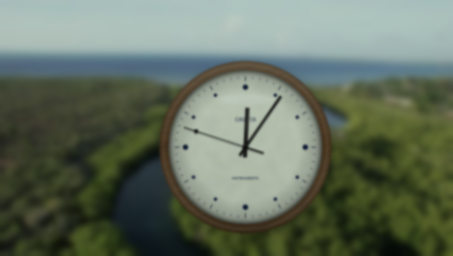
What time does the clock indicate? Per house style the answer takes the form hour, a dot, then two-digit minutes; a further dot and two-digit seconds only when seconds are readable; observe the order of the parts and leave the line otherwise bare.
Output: 12.05.48
